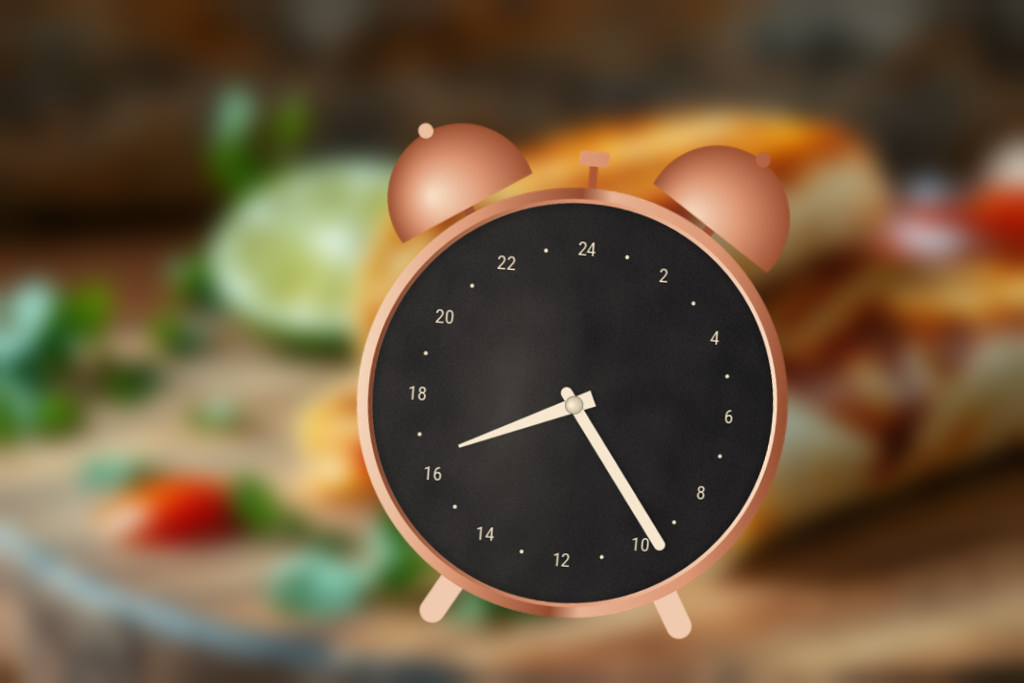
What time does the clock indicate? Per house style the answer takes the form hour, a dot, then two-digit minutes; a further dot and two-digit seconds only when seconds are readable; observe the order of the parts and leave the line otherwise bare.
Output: 16.24
